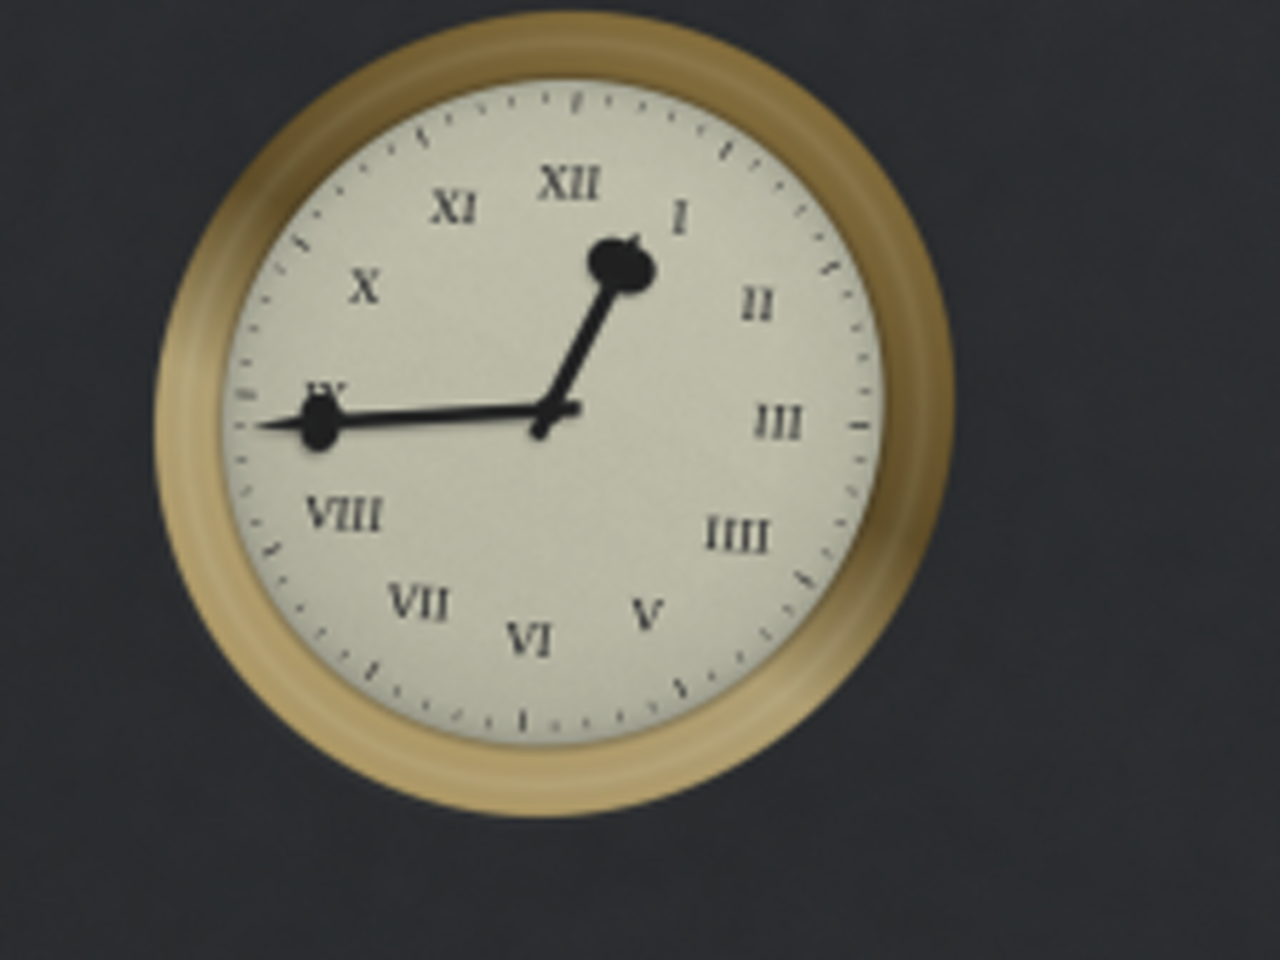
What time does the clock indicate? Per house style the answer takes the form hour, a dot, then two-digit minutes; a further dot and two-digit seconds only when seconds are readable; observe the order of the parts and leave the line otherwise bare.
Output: 12.44
